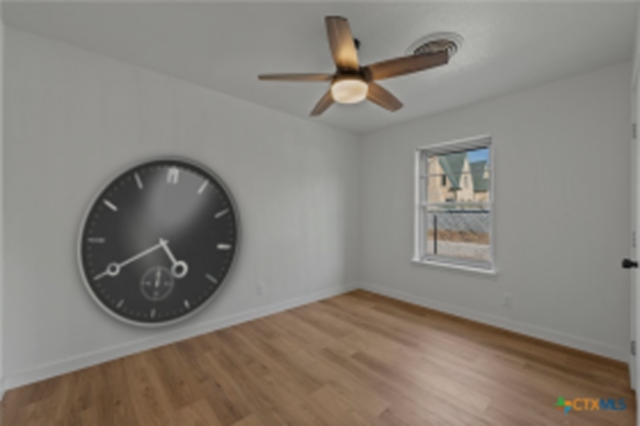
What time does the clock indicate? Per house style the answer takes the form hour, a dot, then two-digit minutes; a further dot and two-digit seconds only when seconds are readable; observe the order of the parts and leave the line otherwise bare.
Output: 4.40
